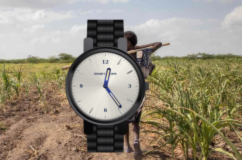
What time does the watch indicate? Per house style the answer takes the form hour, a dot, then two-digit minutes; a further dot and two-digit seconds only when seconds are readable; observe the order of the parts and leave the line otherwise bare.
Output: 12.24
